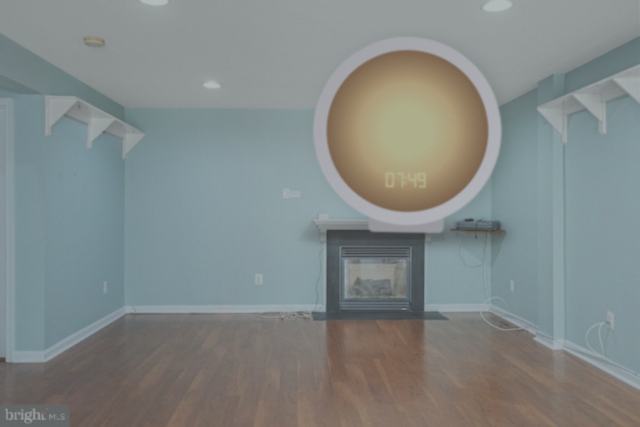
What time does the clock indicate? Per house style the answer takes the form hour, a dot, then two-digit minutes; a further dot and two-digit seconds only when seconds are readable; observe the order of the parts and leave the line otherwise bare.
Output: 7.49
